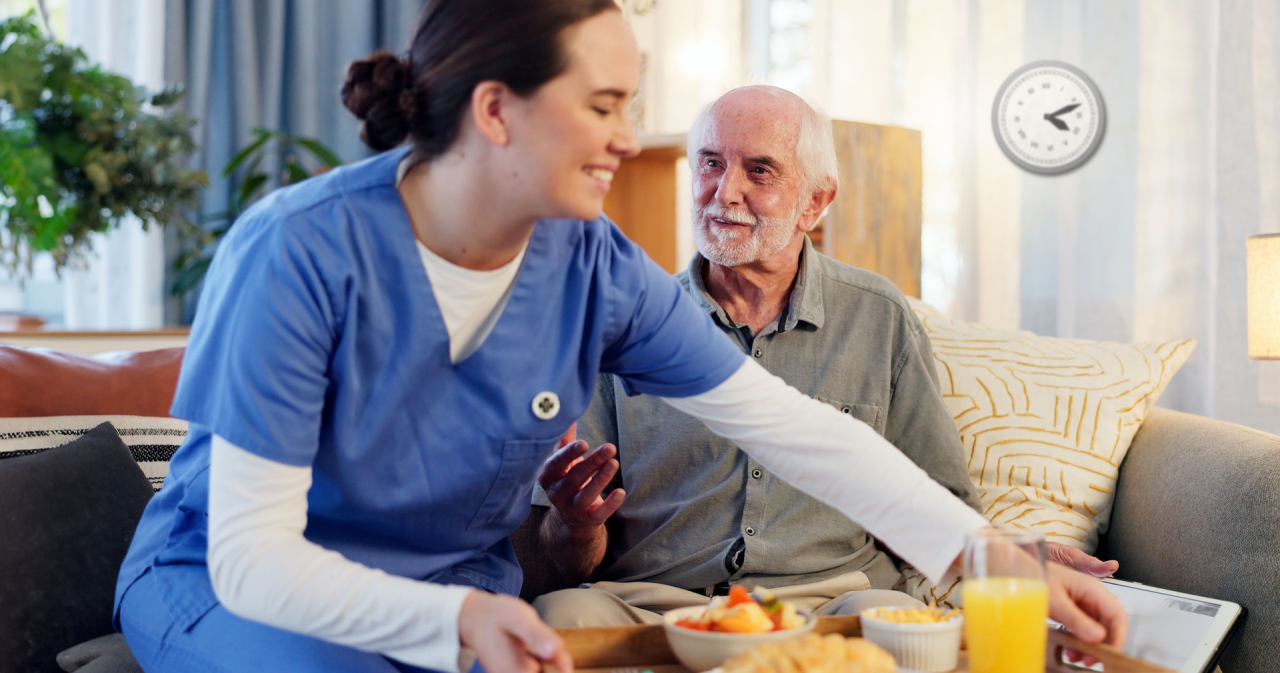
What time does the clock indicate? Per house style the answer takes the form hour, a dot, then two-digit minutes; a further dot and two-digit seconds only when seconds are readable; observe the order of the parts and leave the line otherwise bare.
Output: 4.12
